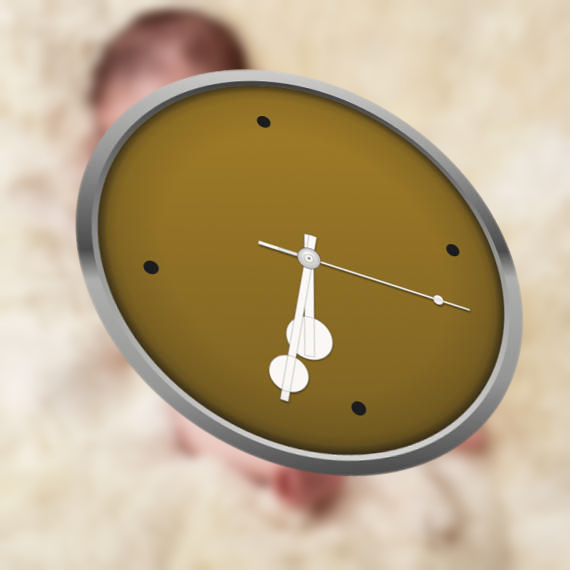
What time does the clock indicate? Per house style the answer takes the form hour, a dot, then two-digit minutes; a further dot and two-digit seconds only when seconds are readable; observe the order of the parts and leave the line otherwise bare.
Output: 6.34.19
